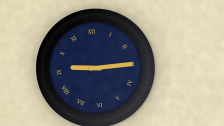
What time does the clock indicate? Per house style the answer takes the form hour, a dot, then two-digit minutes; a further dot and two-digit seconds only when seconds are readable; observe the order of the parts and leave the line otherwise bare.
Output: 9.15
